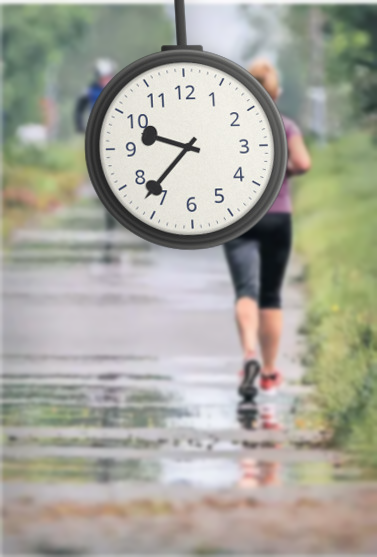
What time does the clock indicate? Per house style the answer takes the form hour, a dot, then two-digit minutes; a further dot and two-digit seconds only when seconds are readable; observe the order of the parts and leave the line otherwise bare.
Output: 9.37
